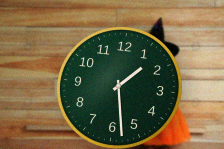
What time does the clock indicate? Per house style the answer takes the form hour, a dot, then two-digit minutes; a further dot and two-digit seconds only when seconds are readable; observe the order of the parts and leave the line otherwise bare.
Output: 1.28
